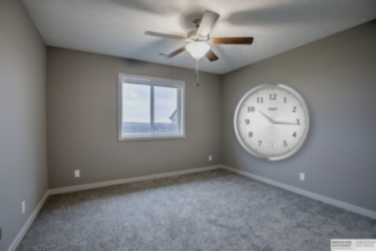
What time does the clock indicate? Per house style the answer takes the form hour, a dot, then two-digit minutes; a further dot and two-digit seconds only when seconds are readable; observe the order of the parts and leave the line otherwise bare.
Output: 10.16
